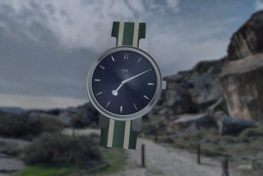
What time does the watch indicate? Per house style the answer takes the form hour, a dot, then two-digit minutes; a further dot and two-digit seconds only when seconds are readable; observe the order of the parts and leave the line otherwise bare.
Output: 7.10
